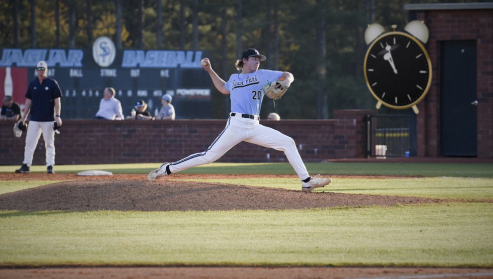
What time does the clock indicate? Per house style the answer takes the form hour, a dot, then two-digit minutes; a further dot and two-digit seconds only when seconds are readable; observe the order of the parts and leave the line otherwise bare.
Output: 10.57
